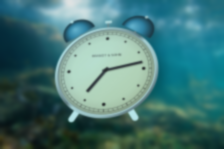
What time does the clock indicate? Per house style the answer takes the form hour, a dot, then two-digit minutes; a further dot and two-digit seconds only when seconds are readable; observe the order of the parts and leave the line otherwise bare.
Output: 7.13
